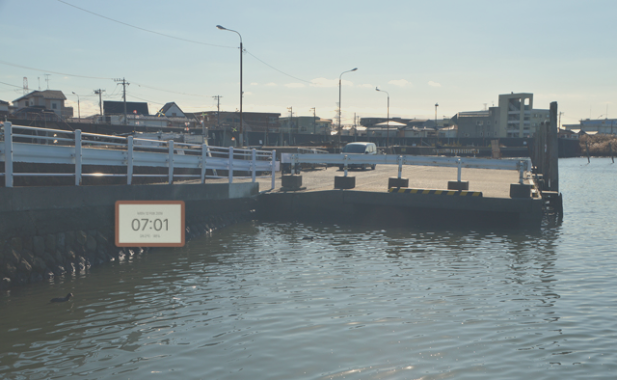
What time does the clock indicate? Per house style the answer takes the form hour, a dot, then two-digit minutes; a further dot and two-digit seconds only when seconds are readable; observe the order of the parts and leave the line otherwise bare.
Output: 7.01
